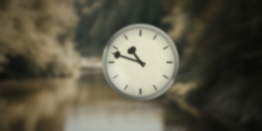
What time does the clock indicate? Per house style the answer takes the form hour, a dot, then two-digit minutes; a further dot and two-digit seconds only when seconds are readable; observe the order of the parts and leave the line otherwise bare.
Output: 10.48
